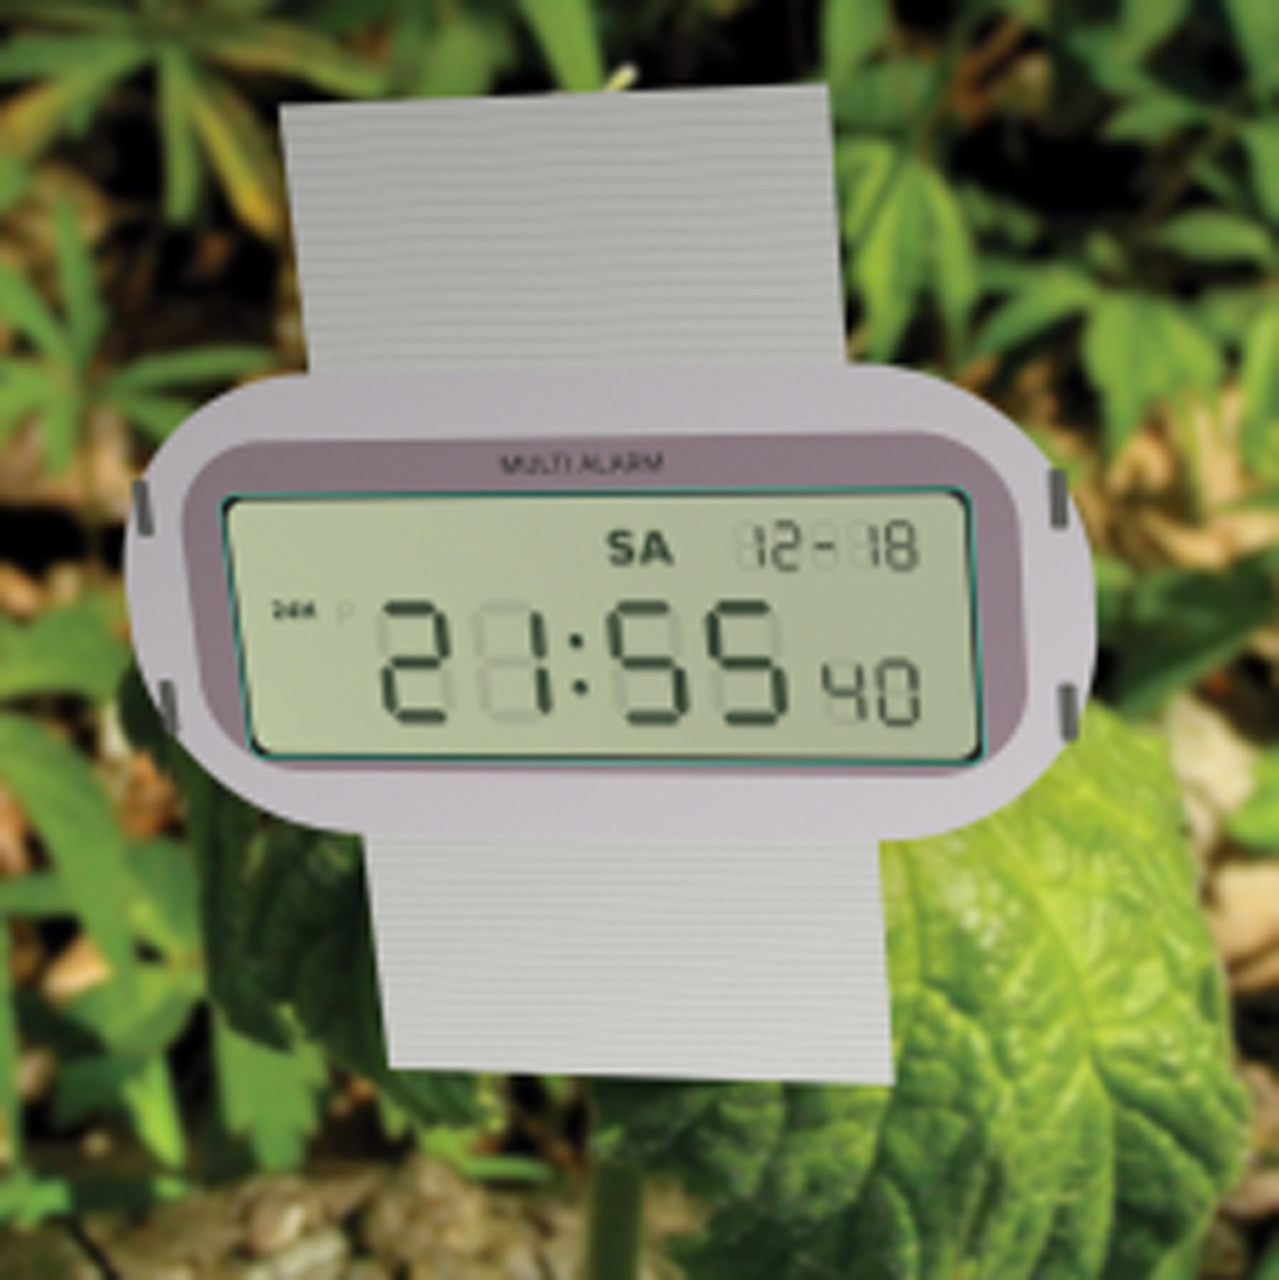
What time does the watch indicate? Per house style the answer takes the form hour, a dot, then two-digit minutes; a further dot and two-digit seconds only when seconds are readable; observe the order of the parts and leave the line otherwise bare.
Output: 21.55.40
